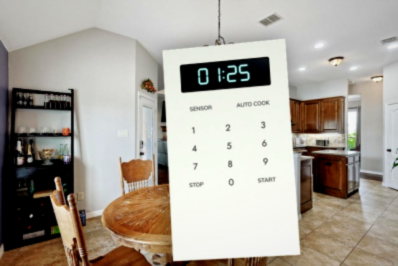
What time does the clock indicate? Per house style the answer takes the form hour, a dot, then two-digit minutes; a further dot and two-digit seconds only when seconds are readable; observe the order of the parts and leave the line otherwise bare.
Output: 1.25
